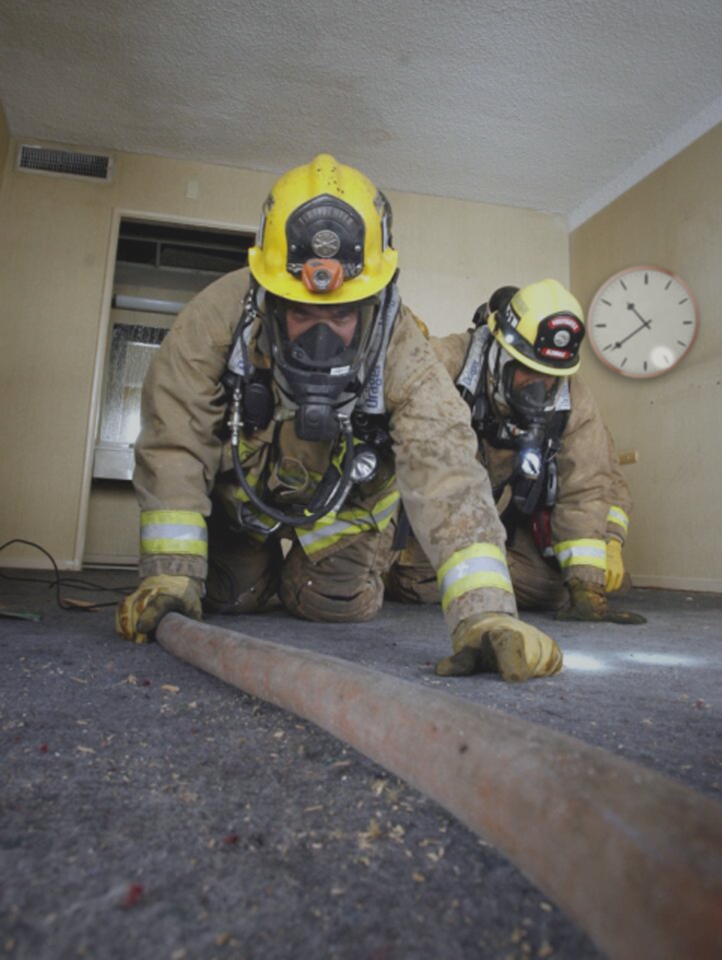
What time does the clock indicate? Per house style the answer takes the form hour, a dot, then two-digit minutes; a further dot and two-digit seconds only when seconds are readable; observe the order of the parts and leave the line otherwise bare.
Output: 10.39
